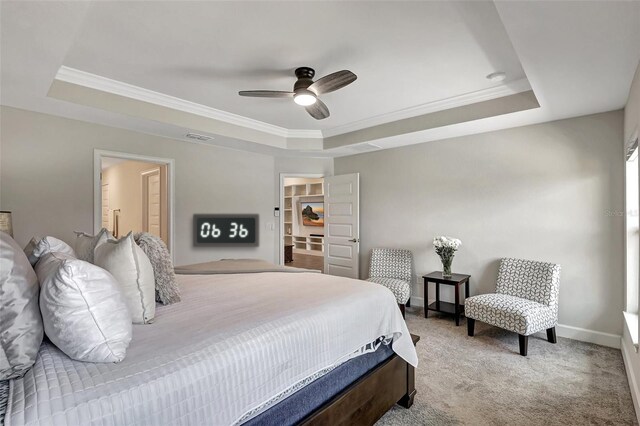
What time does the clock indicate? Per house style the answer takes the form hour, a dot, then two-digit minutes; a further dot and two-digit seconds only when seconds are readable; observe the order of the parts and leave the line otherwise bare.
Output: 6.36
